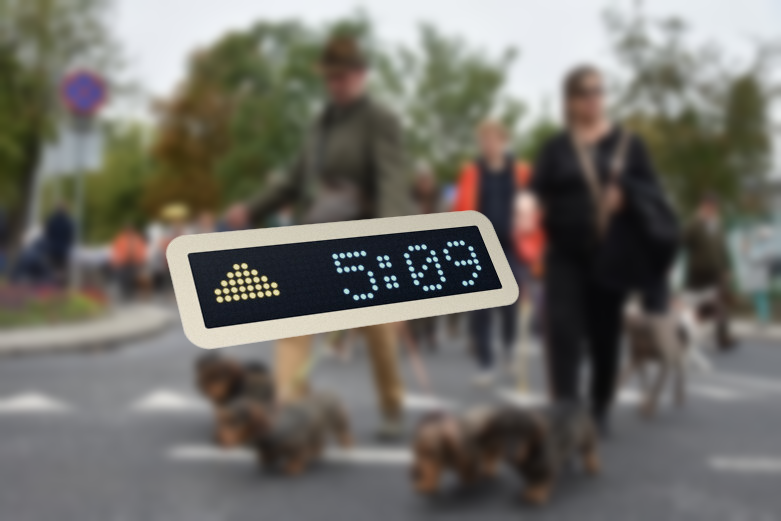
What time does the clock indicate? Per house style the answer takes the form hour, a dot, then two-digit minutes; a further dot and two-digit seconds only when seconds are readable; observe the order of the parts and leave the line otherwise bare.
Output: 5.09
